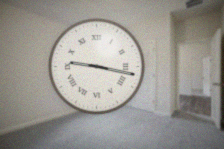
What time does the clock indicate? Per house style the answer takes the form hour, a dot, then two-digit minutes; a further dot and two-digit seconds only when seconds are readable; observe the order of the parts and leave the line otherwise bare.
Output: 9.17
